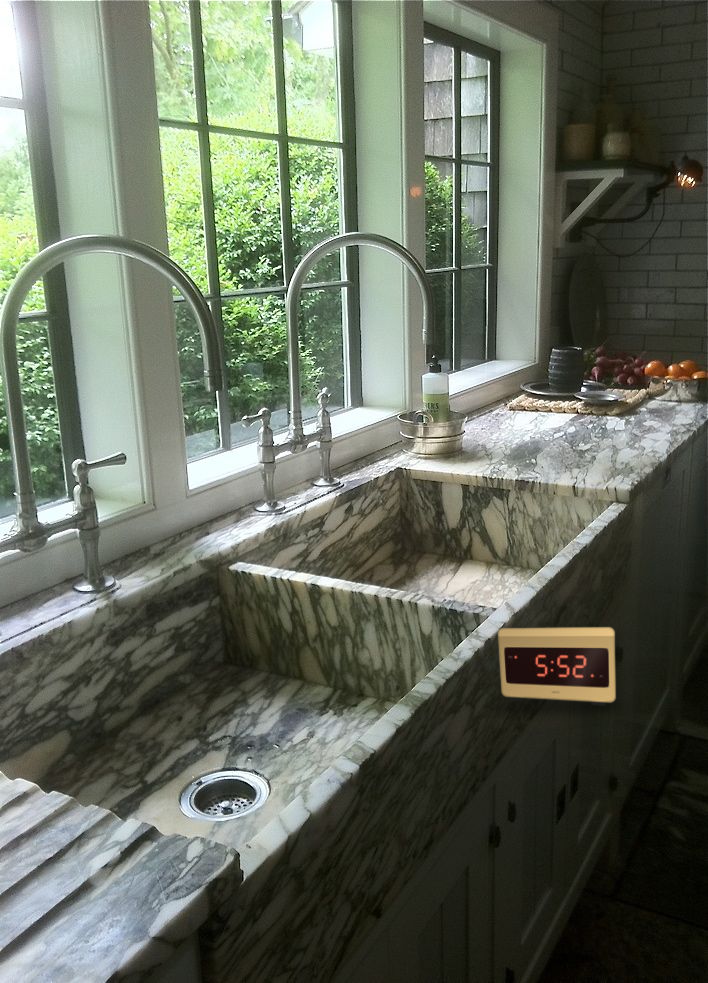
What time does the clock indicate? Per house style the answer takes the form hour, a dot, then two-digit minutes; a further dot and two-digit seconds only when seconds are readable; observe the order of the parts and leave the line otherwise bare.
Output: 5.52
